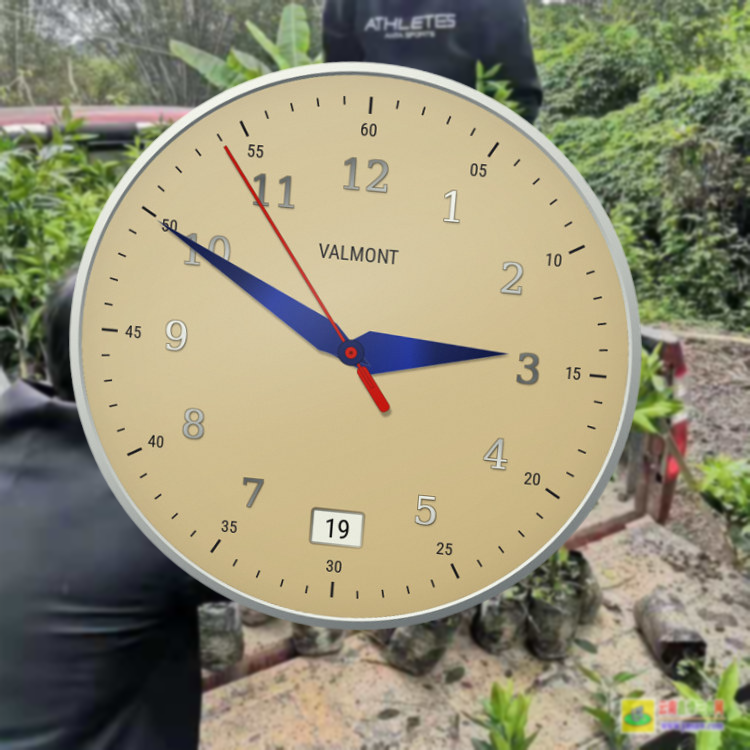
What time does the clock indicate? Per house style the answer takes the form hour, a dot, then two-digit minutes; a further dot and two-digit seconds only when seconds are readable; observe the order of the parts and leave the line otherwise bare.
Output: 2.49.54
